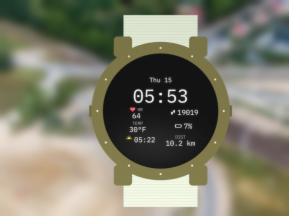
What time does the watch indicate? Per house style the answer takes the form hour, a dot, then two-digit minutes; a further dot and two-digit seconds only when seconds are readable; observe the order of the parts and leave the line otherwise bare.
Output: 5.53
